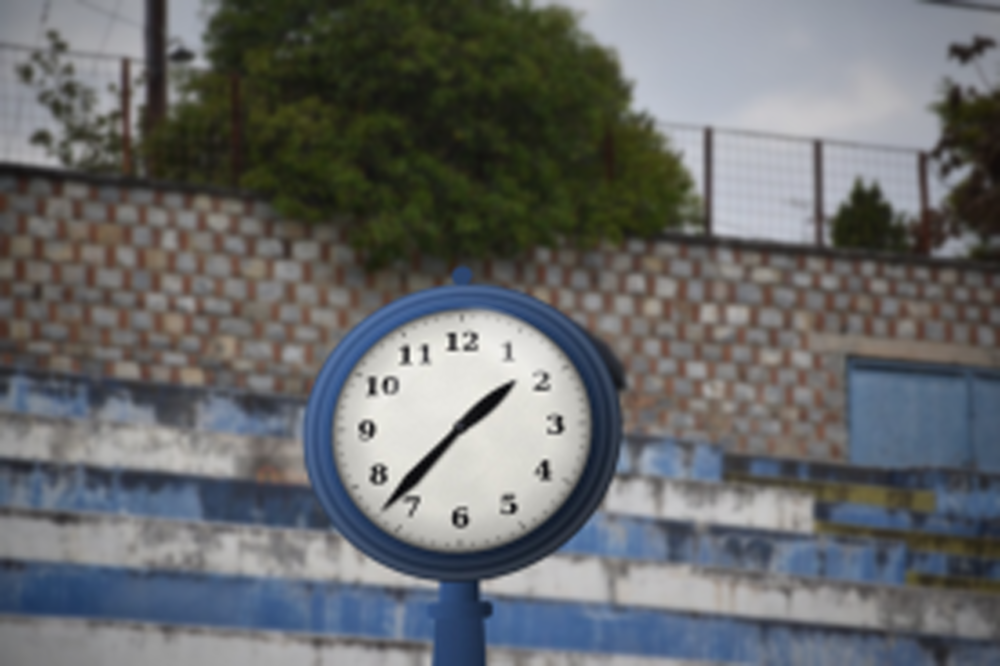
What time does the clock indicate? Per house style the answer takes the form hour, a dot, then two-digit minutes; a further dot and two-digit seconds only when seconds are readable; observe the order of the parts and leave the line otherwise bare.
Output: 1.37
